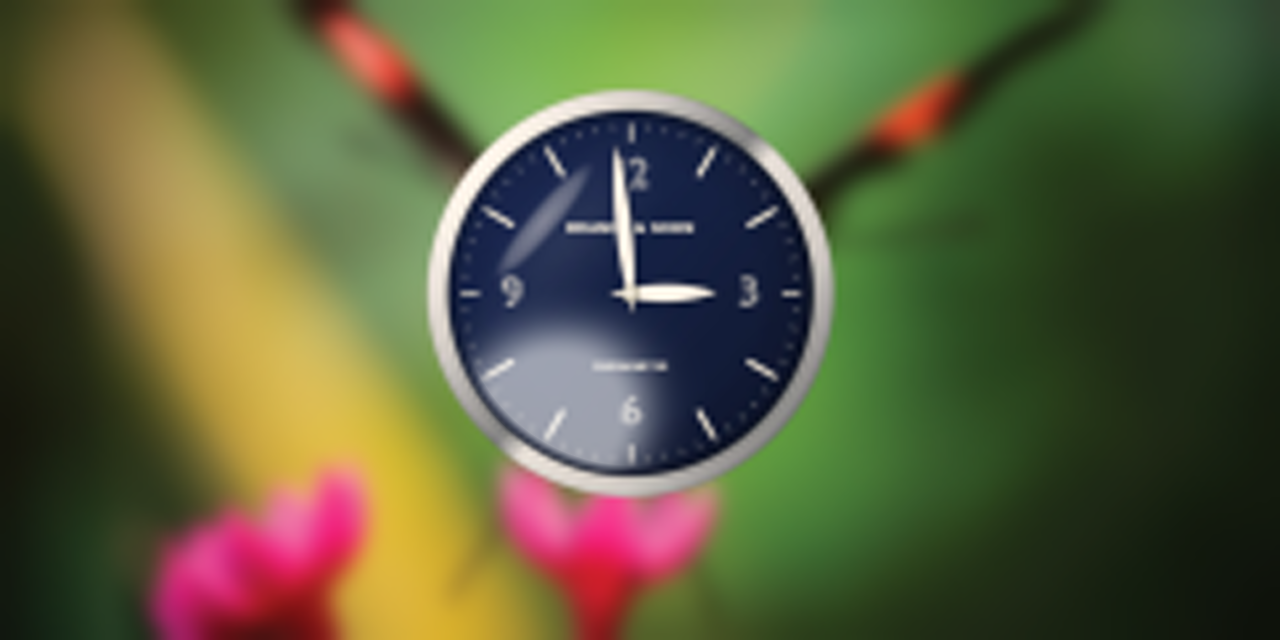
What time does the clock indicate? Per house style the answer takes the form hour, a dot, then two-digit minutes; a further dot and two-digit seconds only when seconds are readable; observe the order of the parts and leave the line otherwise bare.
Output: 2.59
